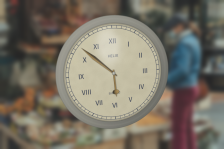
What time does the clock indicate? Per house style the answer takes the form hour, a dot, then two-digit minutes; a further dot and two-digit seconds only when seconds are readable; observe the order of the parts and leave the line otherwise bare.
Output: 5.52
